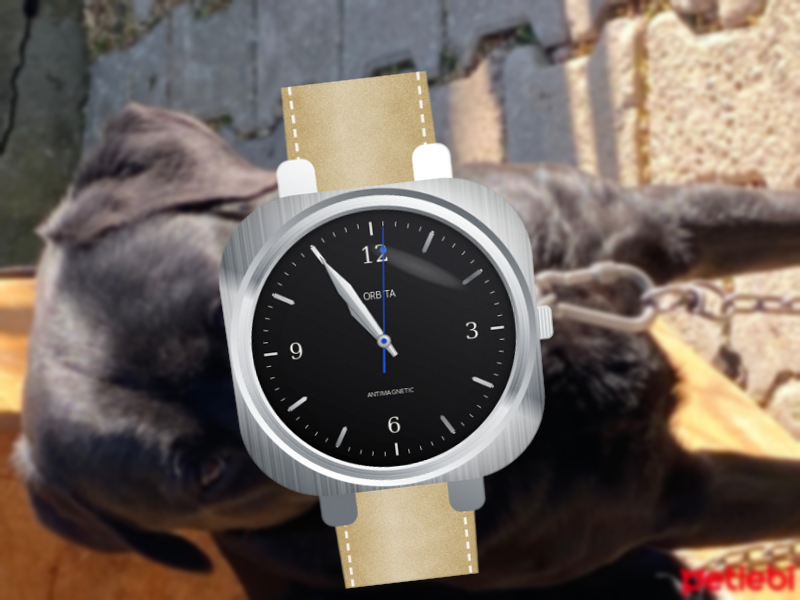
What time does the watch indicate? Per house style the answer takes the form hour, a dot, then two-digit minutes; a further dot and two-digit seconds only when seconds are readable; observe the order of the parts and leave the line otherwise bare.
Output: 10.55.01
